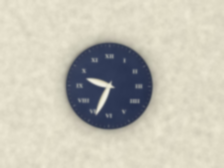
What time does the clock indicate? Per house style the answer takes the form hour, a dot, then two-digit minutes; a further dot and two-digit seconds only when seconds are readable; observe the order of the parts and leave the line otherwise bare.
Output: 9.34
